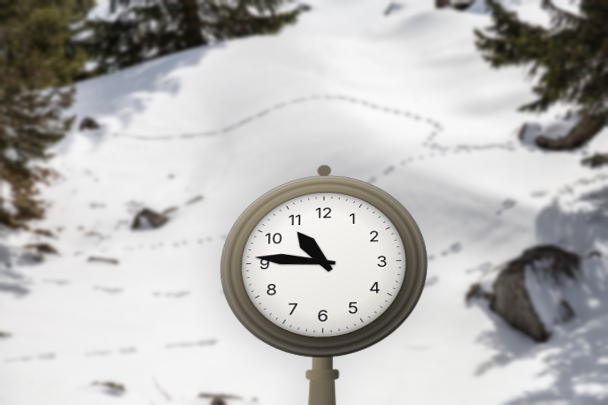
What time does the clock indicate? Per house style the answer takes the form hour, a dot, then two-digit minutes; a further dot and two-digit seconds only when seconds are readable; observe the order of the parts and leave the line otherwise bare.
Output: 10.46
